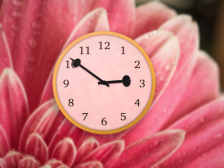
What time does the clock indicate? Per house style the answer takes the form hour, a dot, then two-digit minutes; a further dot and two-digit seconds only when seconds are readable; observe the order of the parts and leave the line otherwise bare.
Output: 2.51
